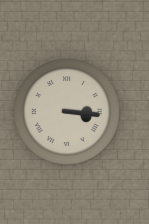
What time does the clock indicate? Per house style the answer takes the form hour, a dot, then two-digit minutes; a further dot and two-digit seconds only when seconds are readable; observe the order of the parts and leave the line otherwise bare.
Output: 3.16
